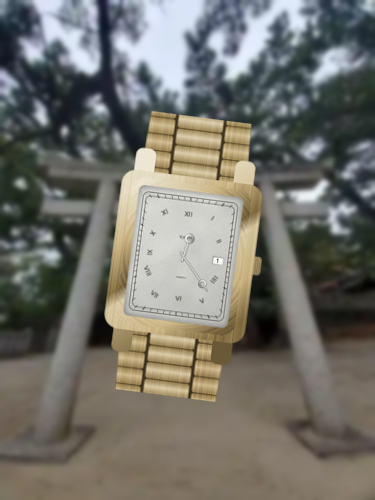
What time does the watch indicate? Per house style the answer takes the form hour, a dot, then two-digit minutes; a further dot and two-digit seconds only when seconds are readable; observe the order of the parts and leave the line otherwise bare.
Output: 12.23
